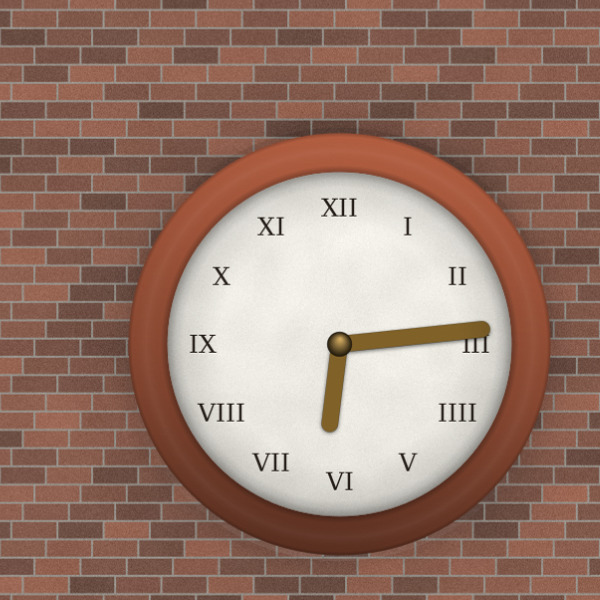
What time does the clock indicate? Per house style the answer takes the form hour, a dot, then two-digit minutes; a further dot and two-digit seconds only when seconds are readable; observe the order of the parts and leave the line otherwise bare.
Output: 6.14
